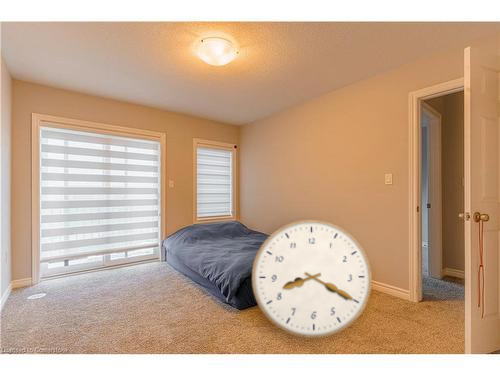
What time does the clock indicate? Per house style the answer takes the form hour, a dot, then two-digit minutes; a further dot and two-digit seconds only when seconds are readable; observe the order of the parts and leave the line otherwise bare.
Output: 8.20
